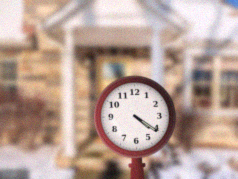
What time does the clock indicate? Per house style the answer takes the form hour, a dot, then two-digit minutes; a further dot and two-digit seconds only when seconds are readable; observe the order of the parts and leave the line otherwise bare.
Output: 4.21
